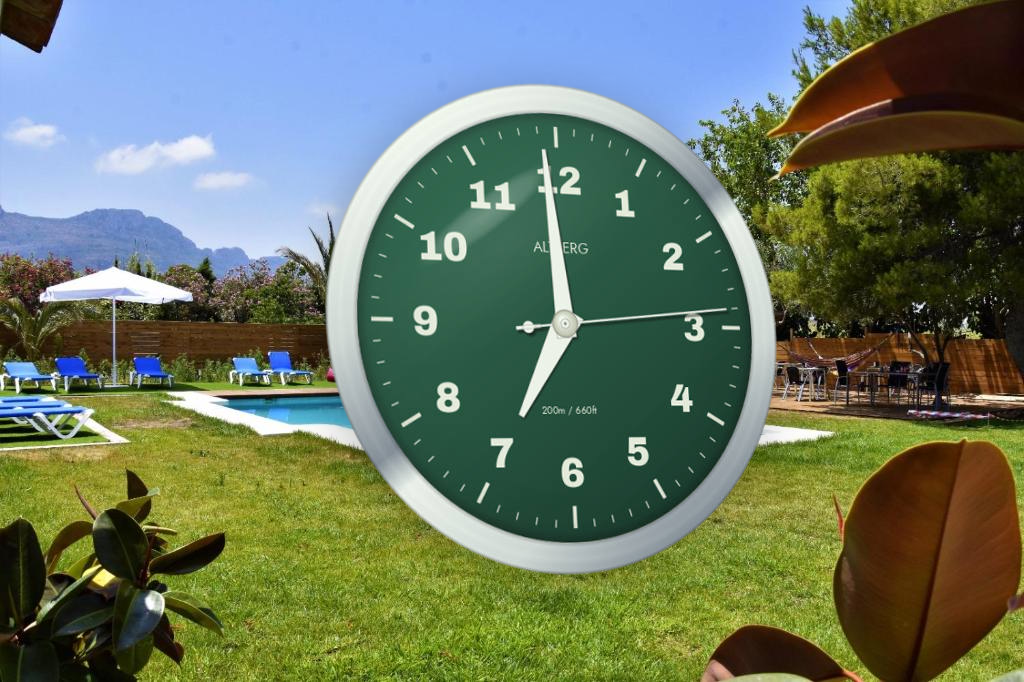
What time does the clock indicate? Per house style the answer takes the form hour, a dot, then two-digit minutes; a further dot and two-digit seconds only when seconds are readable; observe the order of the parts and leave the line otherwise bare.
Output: 6.59.14
